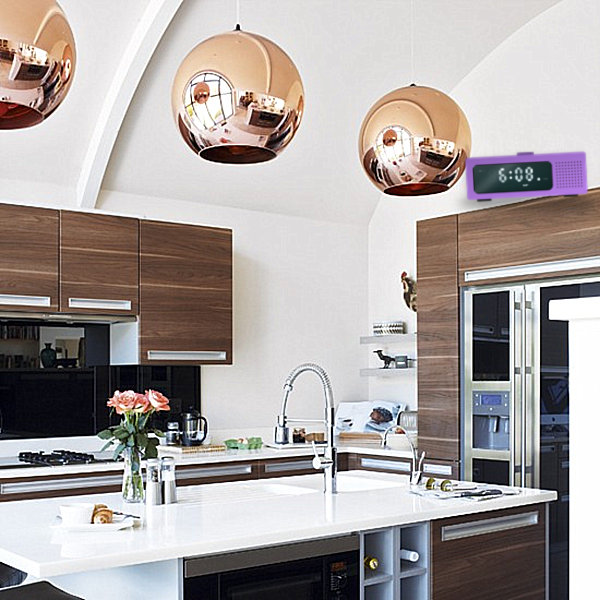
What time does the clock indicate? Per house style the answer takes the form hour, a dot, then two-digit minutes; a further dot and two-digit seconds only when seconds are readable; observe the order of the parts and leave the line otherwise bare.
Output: 6.08
